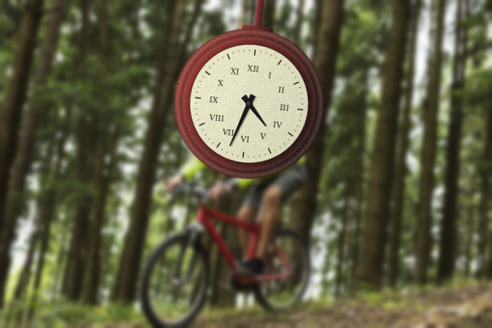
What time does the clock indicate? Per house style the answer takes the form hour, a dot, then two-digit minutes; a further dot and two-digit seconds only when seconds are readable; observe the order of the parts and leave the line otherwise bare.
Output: 4.33
